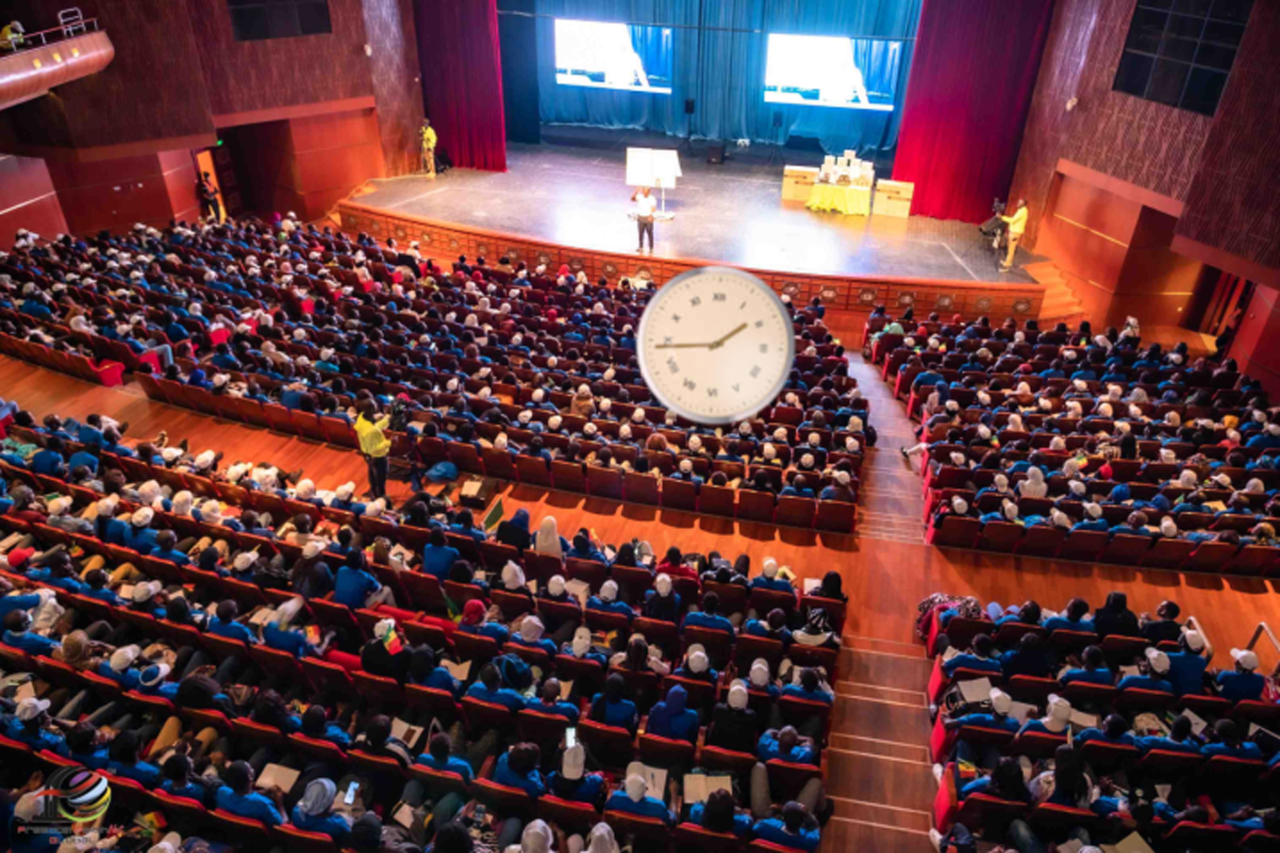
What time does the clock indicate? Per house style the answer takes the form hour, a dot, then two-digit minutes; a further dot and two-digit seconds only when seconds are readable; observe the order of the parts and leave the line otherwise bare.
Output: 1.44
